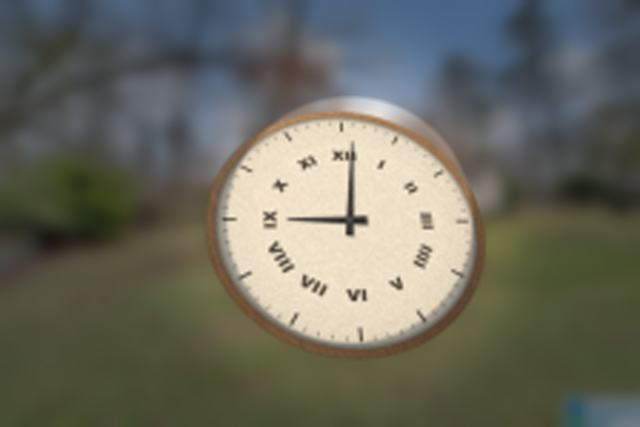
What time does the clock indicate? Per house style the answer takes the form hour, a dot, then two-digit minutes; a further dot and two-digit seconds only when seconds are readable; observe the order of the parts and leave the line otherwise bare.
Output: 9.01
